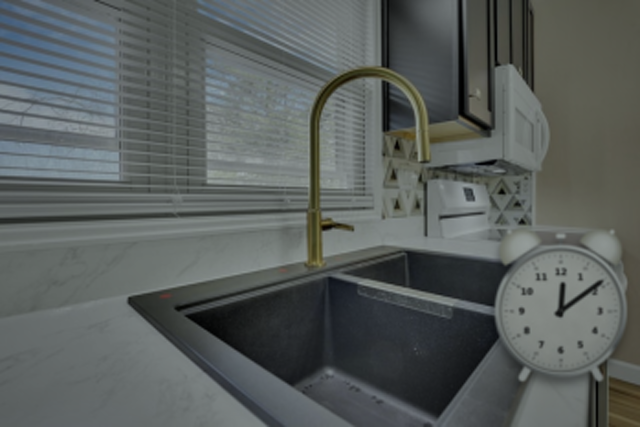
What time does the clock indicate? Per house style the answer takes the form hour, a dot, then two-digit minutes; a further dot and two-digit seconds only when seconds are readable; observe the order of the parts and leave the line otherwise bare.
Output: 12.09
